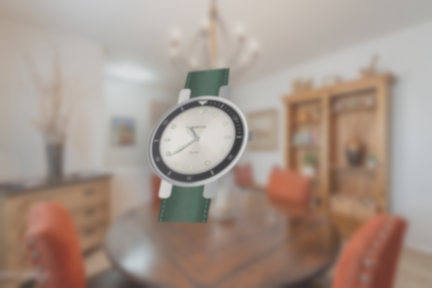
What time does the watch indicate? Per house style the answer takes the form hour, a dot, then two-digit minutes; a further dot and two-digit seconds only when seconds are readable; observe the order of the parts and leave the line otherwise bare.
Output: 10.39
